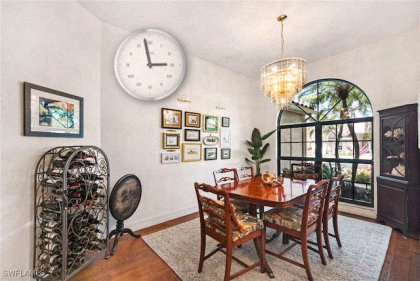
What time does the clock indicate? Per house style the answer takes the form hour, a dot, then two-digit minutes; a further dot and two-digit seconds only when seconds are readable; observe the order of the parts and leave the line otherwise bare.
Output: 2.58
